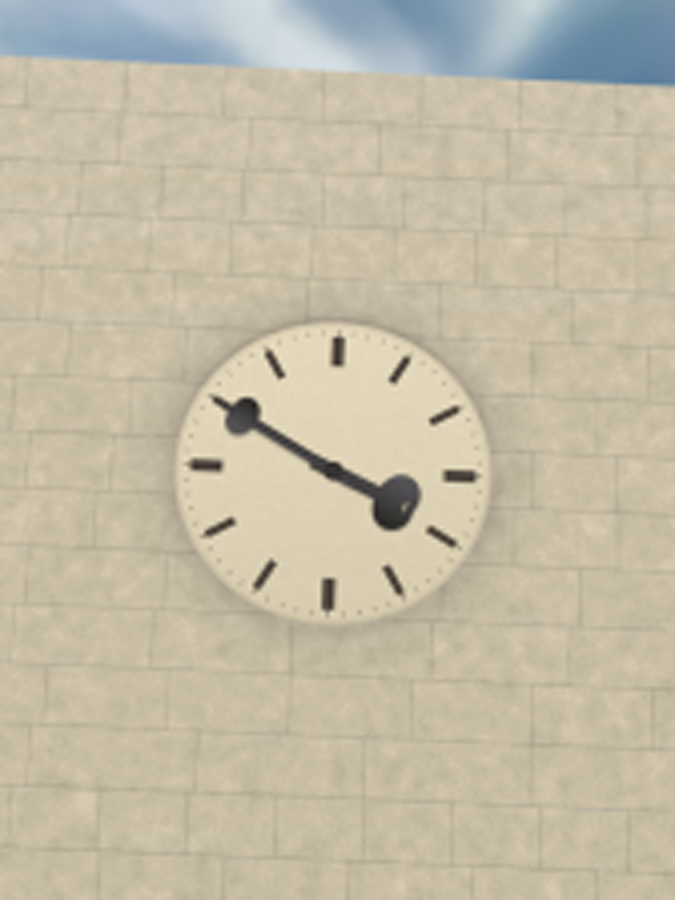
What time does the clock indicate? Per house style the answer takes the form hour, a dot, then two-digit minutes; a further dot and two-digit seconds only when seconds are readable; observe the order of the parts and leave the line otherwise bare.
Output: 3.50
